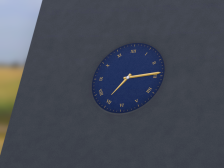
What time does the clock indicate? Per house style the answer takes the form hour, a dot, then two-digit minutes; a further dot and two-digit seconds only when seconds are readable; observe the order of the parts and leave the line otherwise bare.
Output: 7.14
